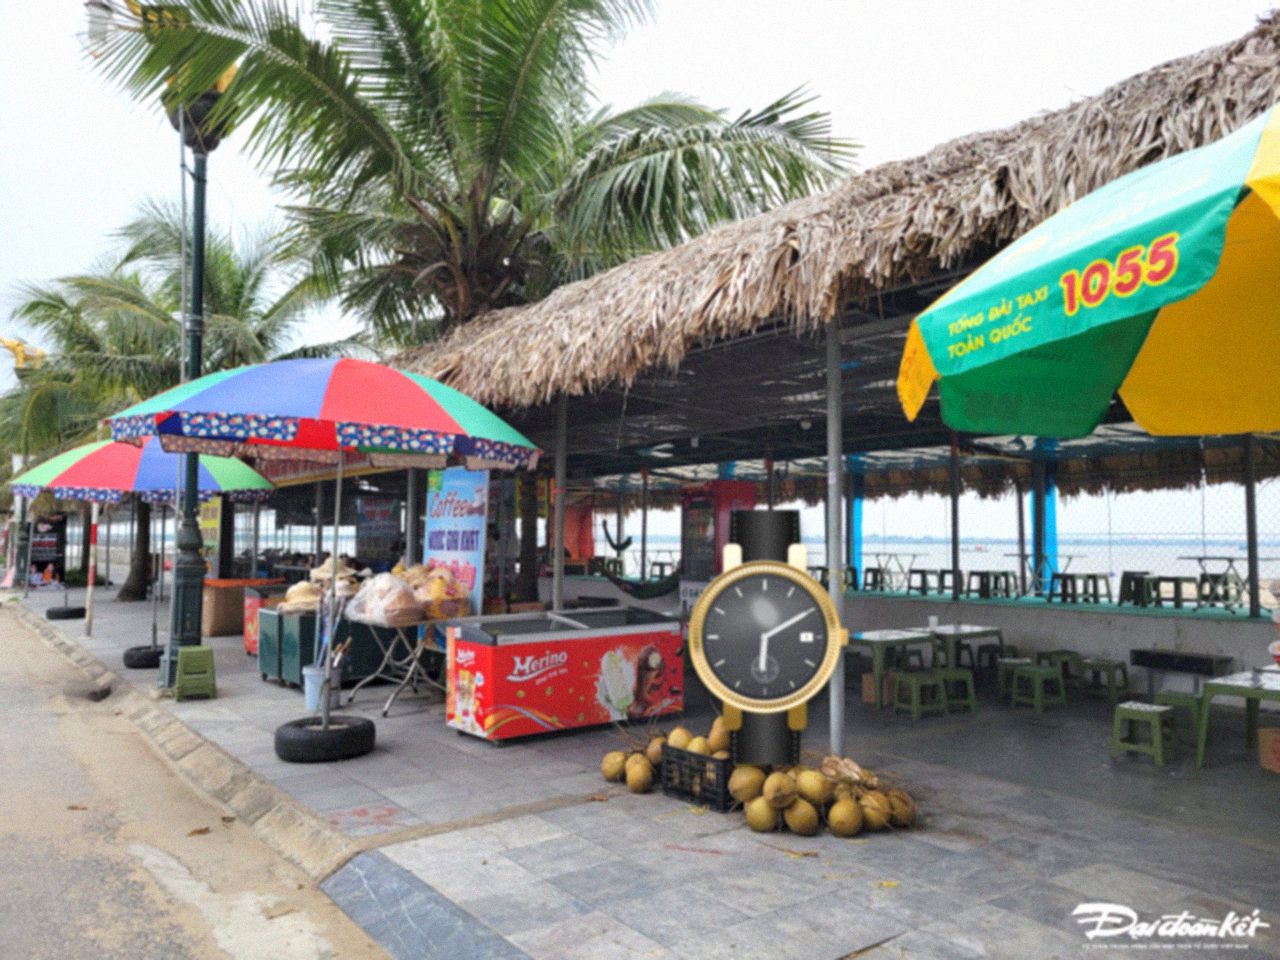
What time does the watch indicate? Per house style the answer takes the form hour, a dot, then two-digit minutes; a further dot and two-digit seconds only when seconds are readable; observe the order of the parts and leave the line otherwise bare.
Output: 6.10
